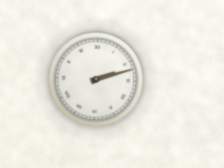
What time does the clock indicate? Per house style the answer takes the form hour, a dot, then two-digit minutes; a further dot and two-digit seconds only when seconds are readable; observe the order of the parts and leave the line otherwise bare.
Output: 2.12
